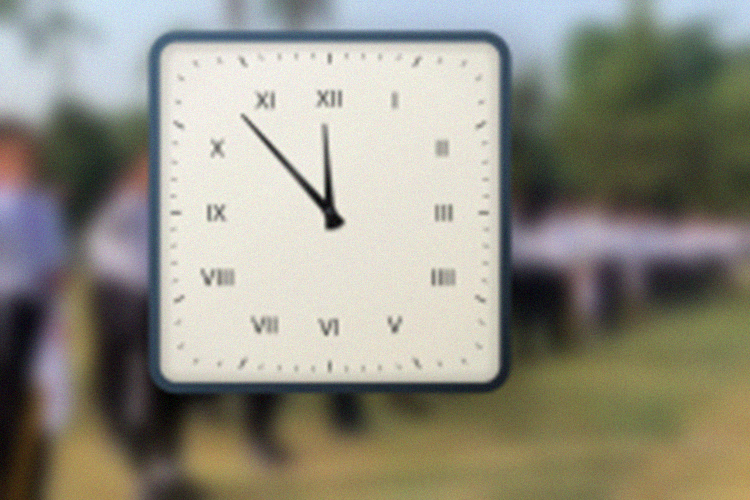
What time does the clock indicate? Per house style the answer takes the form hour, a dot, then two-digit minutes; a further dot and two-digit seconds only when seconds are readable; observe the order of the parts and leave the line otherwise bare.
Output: 11.53
